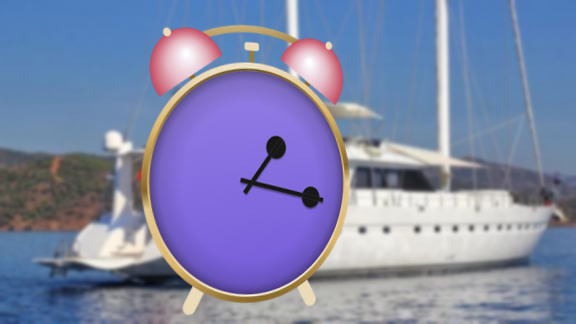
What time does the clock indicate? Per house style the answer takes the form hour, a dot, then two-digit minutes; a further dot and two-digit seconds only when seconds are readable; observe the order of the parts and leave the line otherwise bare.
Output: 1.17
